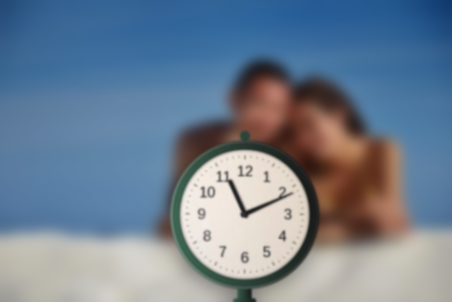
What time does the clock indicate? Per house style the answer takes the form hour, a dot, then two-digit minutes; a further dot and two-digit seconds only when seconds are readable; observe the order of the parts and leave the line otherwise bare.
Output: 11.11
